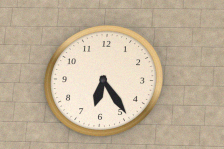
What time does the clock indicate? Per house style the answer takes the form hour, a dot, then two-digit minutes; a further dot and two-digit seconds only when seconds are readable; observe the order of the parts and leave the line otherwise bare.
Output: 6.24
